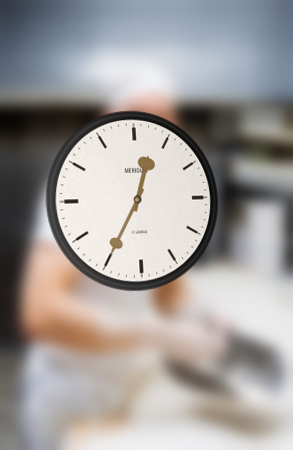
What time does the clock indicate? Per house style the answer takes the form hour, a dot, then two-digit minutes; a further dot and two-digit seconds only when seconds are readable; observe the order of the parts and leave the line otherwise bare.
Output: 12.35
